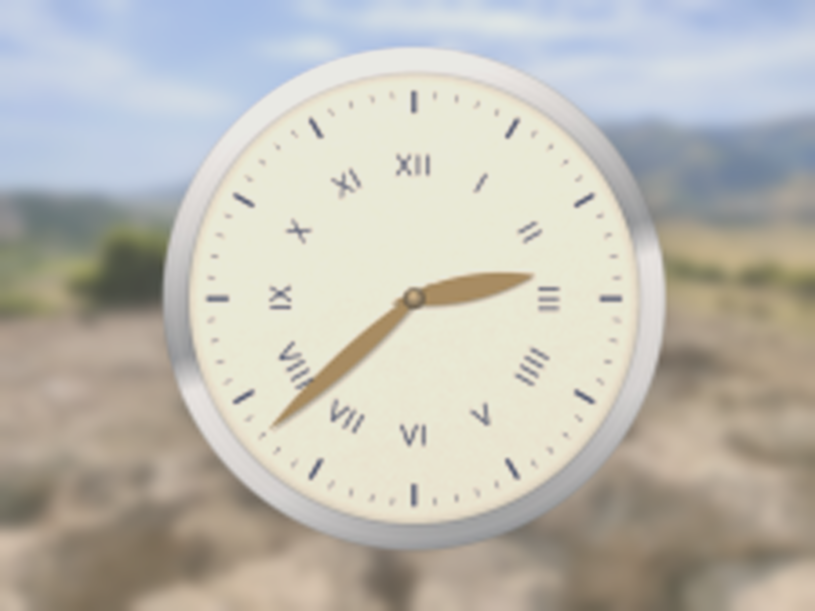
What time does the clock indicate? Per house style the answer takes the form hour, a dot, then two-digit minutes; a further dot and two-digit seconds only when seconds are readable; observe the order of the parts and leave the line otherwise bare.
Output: 2.38
